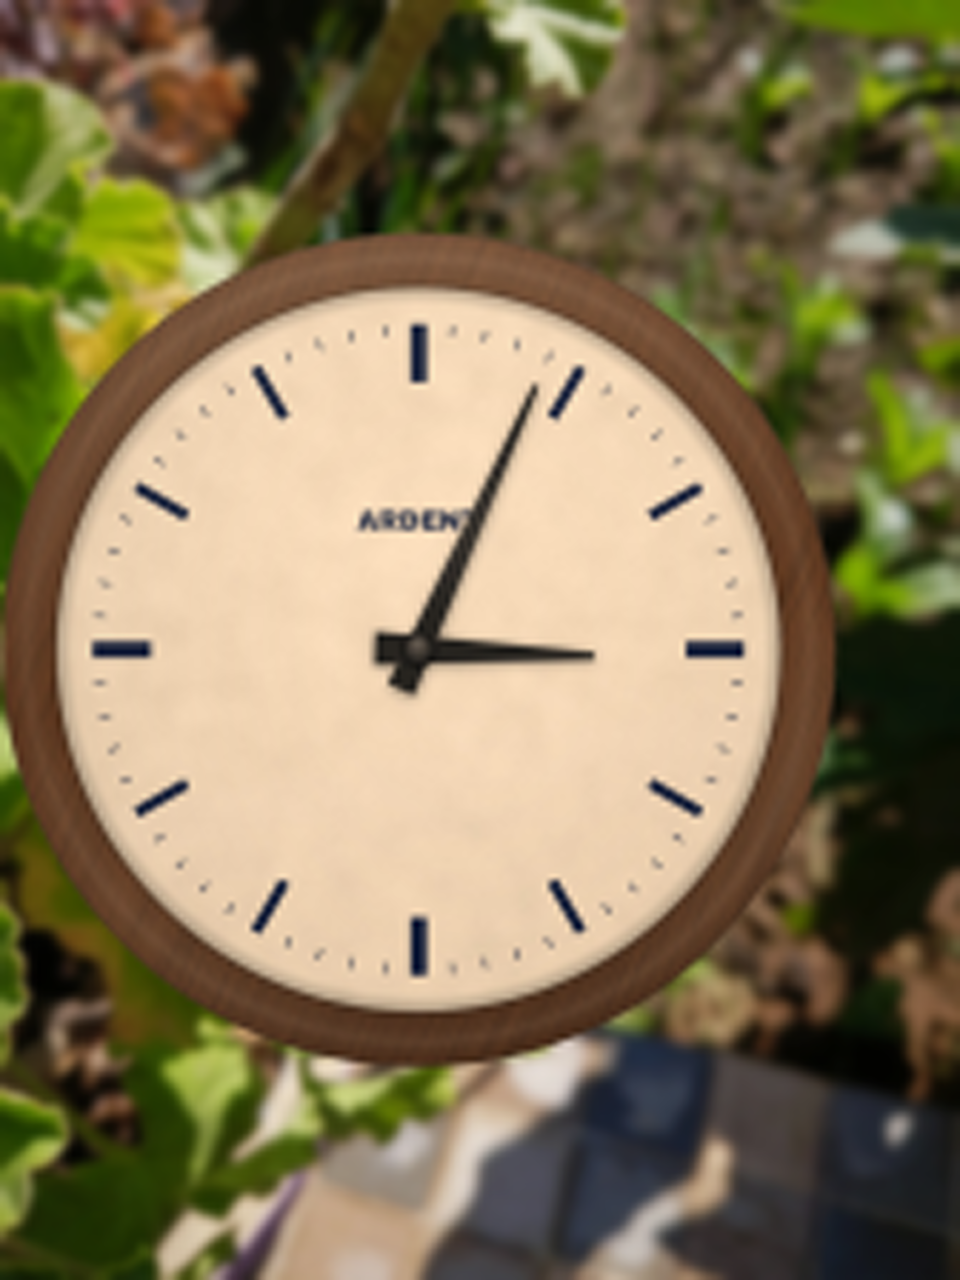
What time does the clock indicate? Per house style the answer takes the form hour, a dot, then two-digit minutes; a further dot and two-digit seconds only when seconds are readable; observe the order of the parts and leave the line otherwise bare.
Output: 3.04
